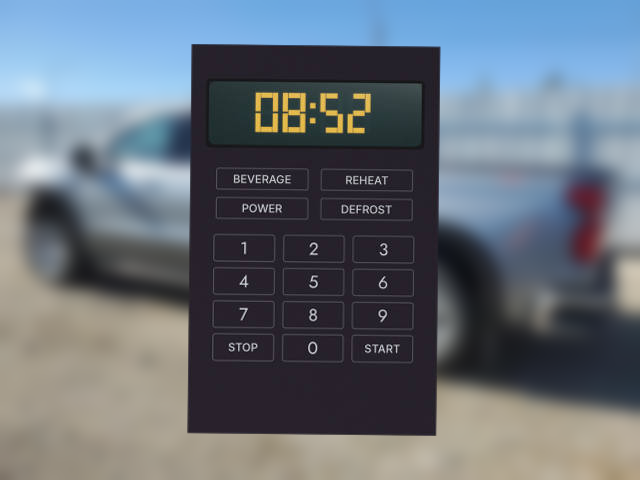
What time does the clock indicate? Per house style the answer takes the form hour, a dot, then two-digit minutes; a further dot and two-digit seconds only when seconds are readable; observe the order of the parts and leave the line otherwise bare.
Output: 8.52
